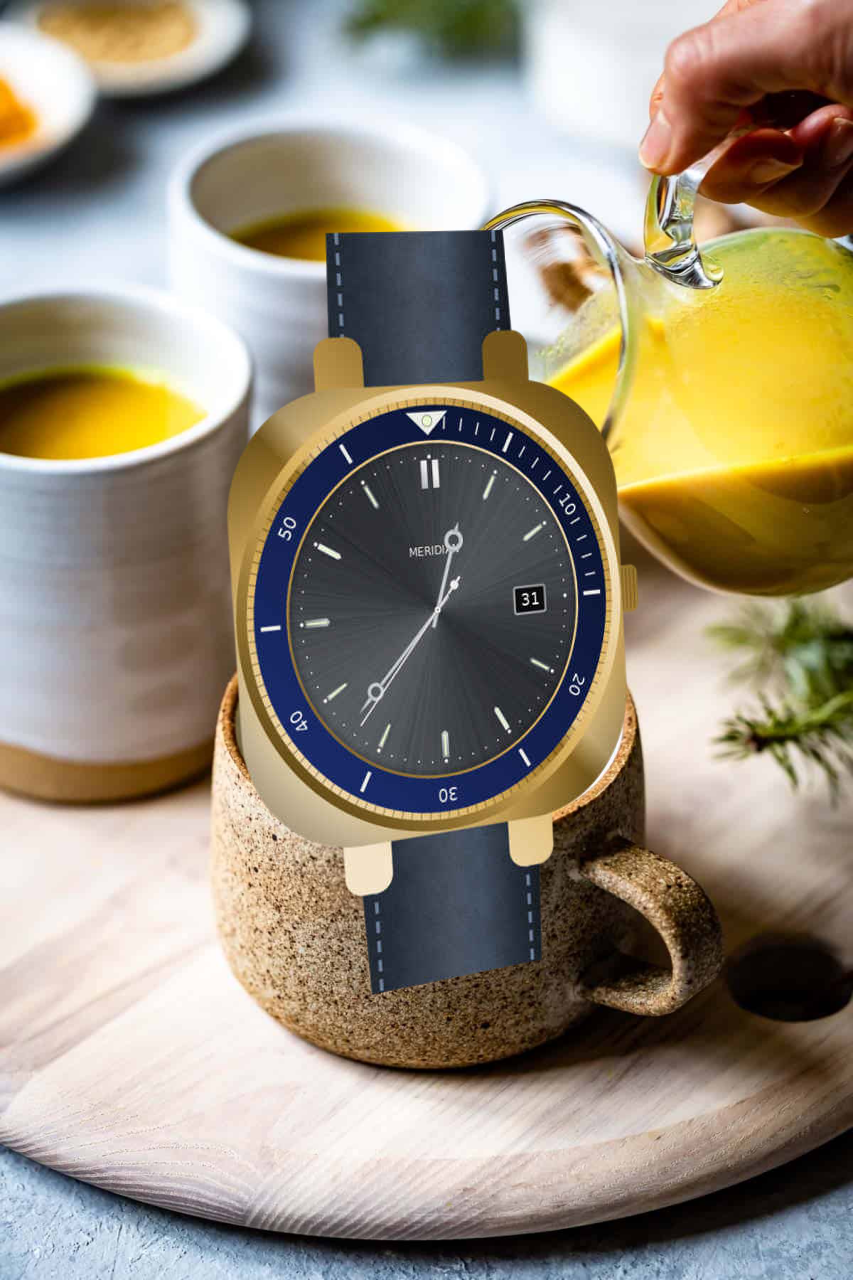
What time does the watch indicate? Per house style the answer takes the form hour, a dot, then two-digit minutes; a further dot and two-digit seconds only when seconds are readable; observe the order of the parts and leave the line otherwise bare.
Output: 12.37.37
